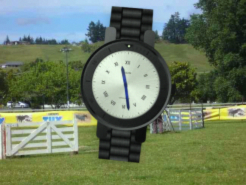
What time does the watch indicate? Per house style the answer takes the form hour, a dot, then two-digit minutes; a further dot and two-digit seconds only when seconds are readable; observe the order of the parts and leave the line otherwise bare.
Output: 11.28
